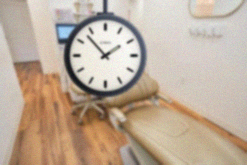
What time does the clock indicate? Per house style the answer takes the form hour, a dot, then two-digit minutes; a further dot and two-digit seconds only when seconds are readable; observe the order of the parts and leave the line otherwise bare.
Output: 1.53
